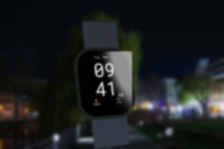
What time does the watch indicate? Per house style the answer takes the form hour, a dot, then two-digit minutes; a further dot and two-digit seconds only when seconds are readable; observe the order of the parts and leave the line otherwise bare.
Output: 9.41
